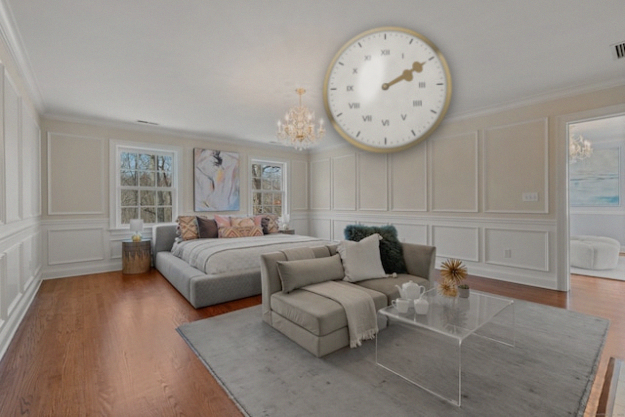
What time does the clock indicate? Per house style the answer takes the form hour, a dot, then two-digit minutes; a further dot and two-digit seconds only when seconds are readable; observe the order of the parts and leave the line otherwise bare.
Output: 2.10
